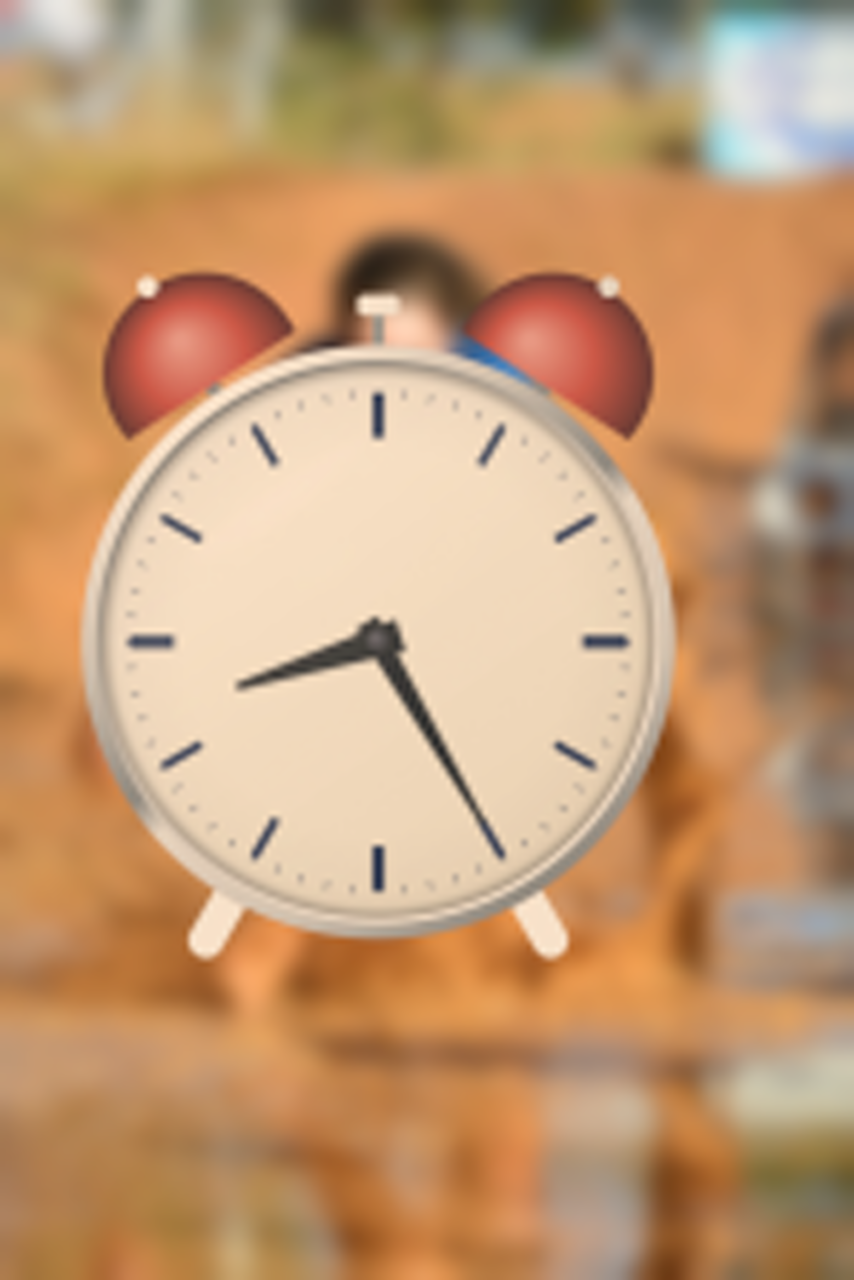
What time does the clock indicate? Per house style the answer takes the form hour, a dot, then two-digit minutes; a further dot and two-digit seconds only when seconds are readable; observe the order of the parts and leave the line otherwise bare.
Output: 8.25
